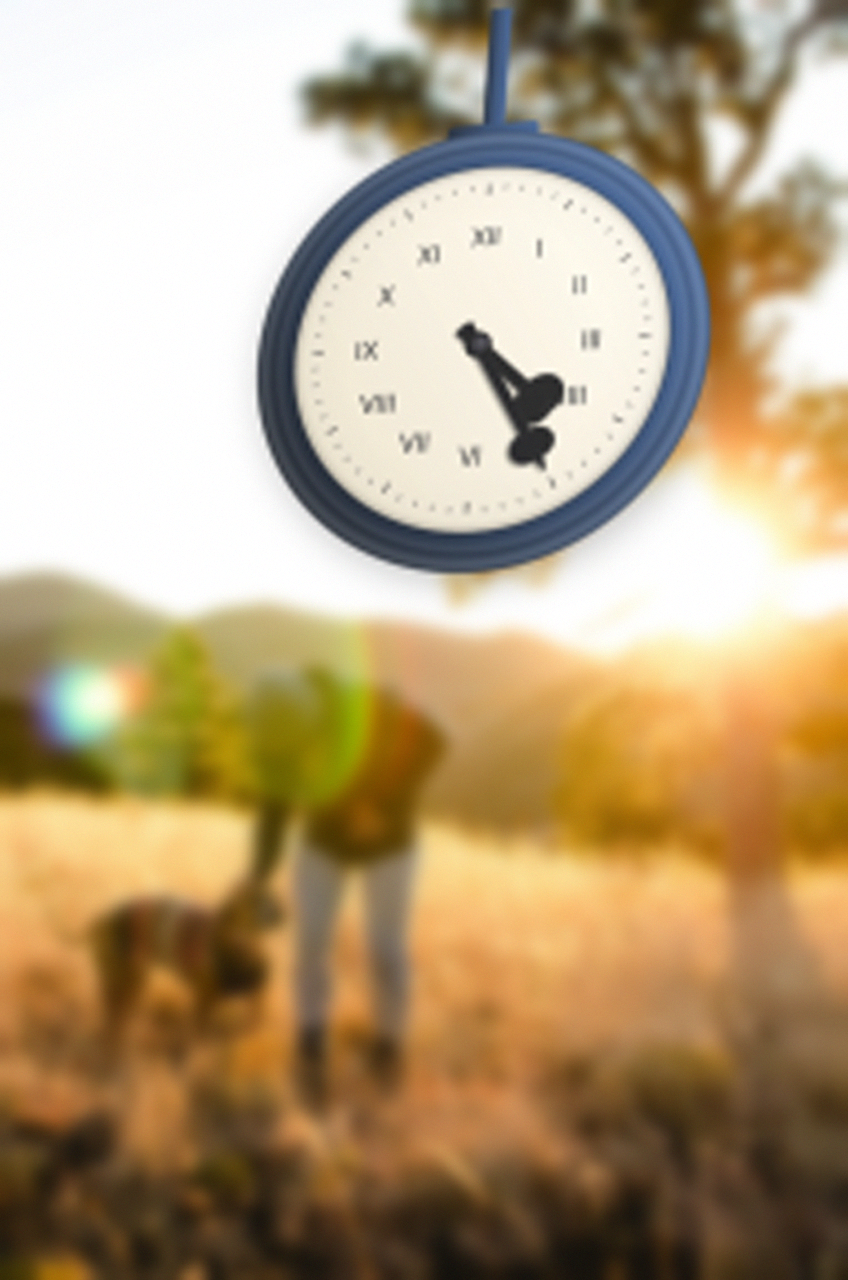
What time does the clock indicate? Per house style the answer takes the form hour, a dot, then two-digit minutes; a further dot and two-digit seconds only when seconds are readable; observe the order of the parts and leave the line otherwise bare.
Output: 4.25
